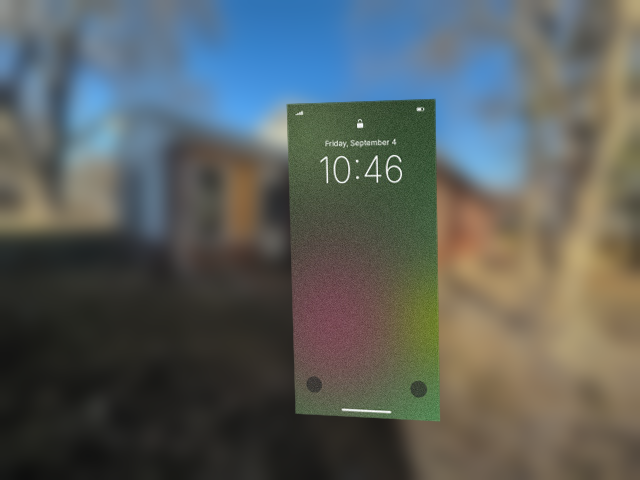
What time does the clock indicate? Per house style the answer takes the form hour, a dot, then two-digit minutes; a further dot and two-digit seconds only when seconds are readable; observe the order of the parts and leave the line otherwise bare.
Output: 10.46
